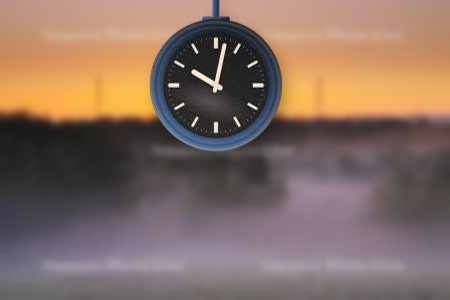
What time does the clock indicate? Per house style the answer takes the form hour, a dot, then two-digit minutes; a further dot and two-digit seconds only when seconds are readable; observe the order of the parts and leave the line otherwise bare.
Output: 10.02
